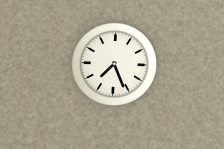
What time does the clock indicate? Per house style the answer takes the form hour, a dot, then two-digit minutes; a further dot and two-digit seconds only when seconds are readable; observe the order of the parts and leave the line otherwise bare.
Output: 7.26
